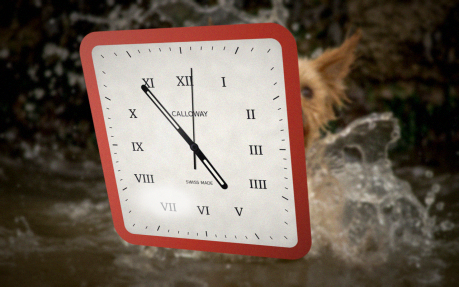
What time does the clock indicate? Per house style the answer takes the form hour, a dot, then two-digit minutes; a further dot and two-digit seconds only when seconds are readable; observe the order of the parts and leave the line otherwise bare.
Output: 4.54.01
